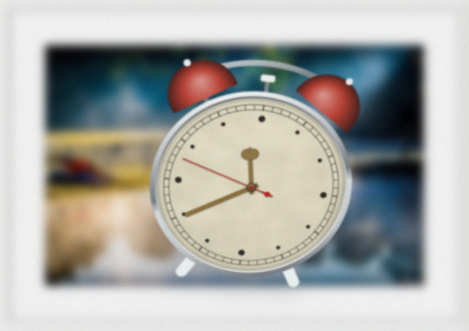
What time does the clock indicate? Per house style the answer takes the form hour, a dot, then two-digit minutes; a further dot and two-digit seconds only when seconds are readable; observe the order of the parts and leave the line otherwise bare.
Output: 11.39.48
